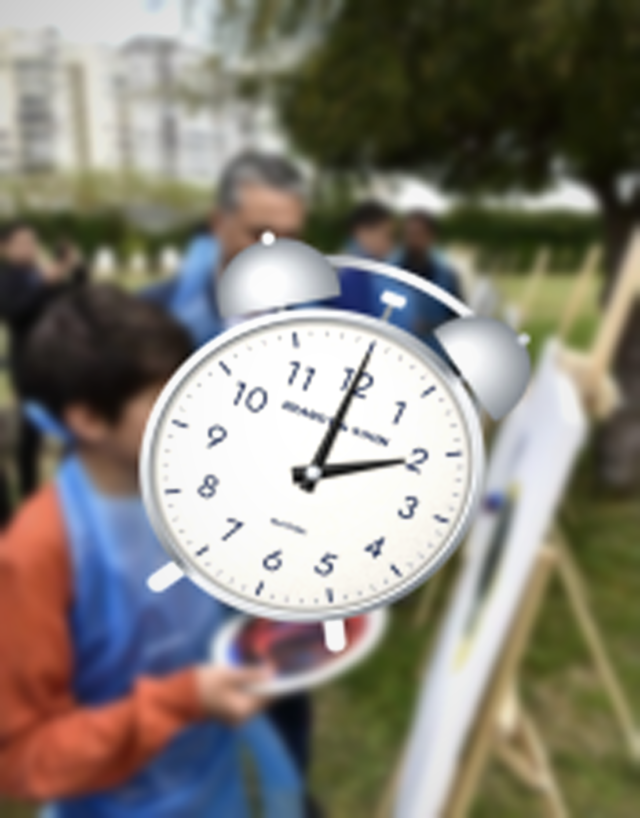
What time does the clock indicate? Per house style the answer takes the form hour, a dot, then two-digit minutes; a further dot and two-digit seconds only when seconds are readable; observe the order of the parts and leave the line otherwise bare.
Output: 2.00
